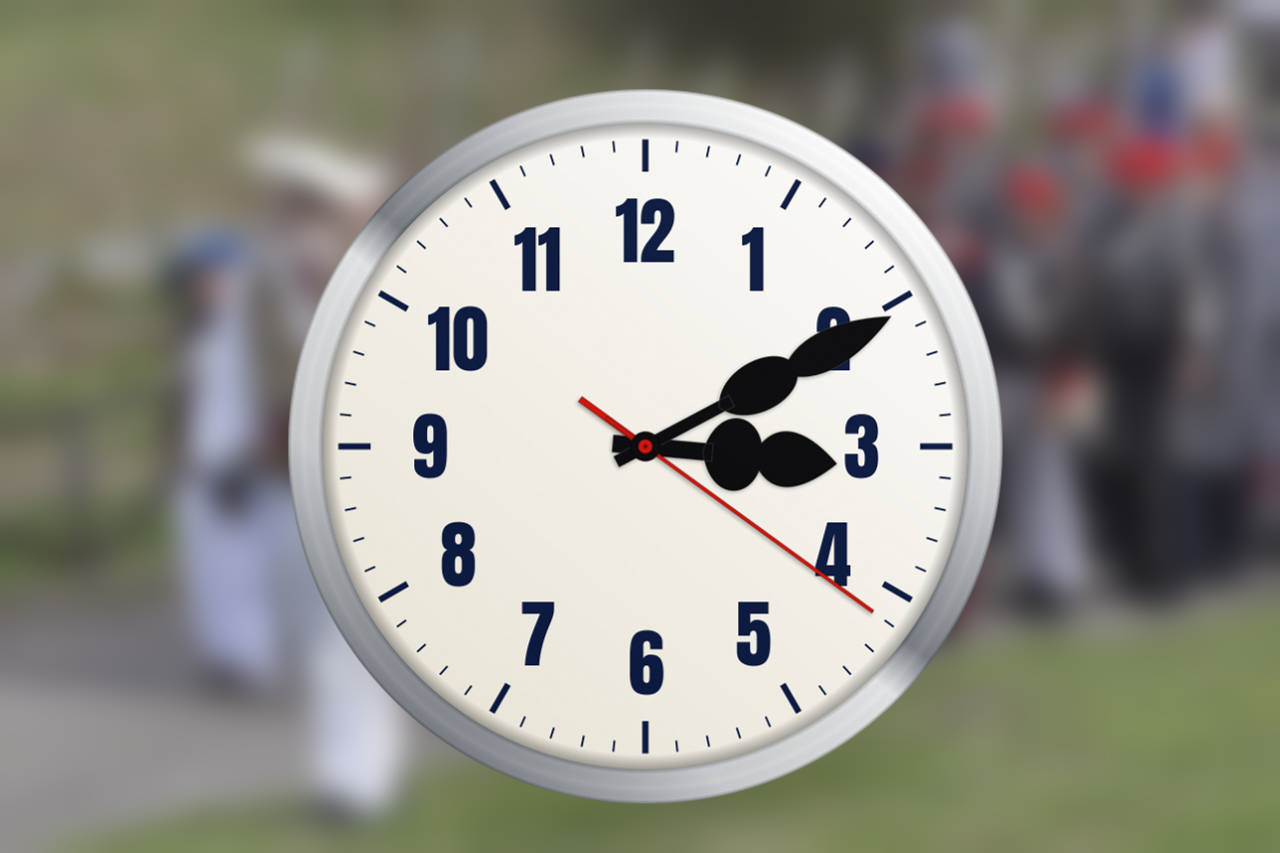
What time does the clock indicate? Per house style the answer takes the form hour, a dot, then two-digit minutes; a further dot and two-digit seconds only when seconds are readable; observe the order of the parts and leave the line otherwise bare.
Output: 3.10.21
